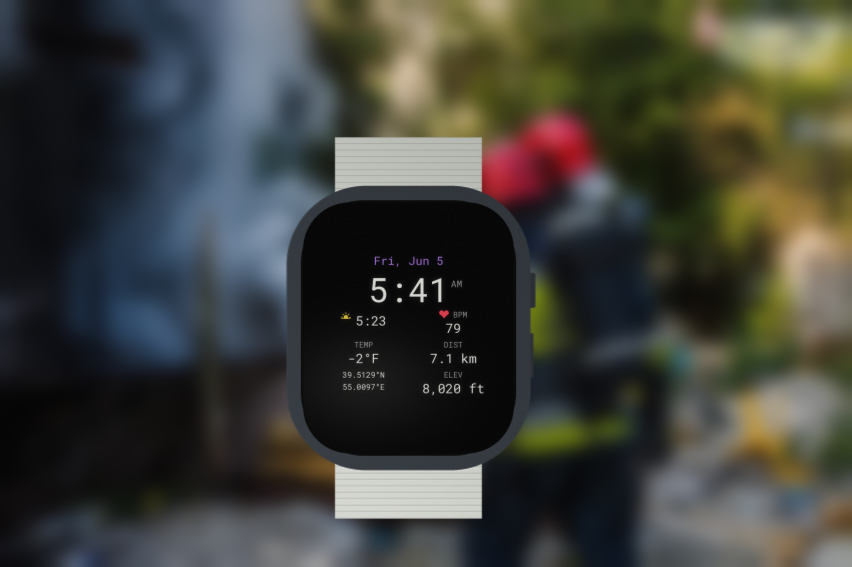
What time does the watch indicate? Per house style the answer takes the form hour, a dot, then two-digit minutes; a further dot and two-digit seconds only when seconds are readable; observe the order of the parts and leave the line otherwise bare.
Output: 5.41
